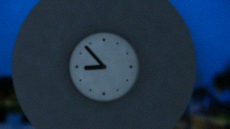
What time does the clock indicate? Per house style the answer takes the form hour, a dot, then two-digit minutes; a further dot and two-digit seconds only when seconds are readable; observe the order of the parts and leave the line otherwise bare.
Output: 8.53
